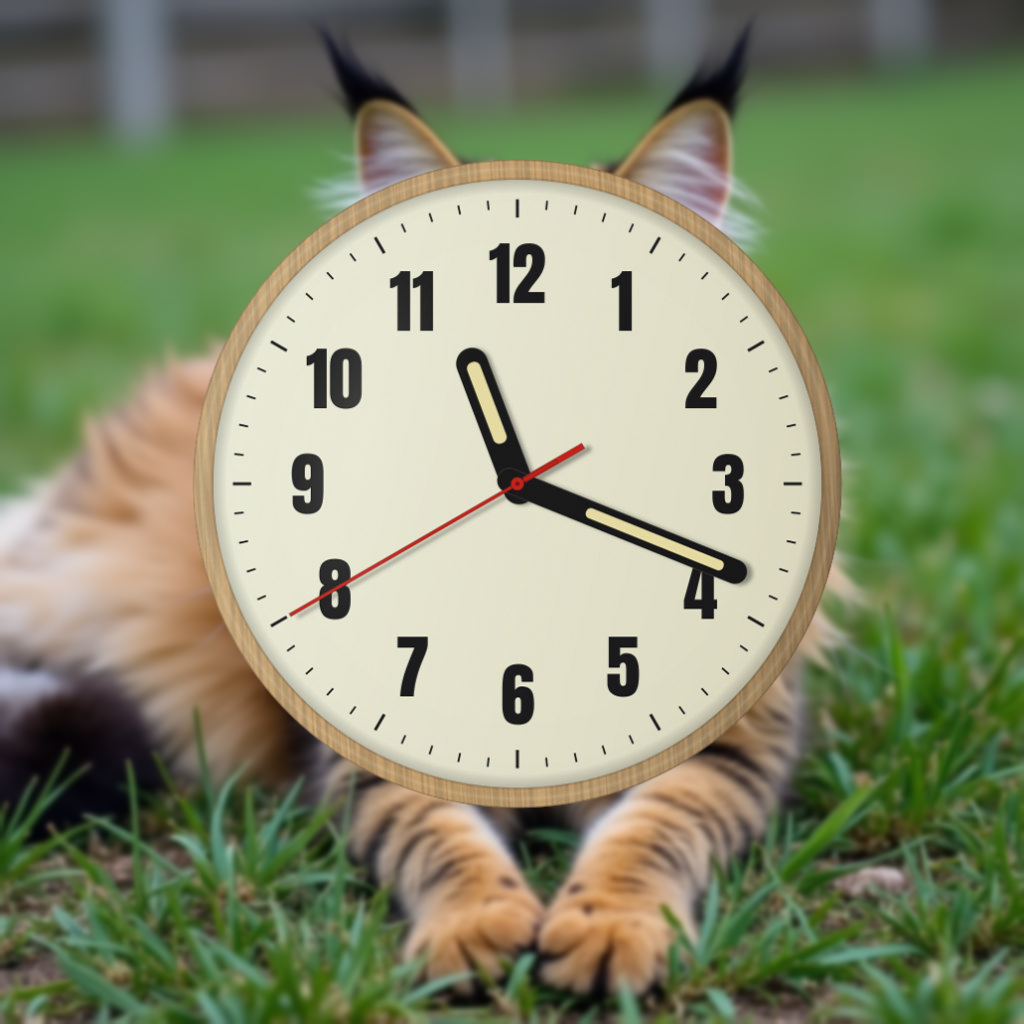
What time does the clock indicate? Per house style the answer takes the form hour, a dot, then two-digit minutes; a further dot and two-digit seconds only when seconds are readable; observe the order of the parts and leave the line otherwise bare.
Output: 11.18.40
